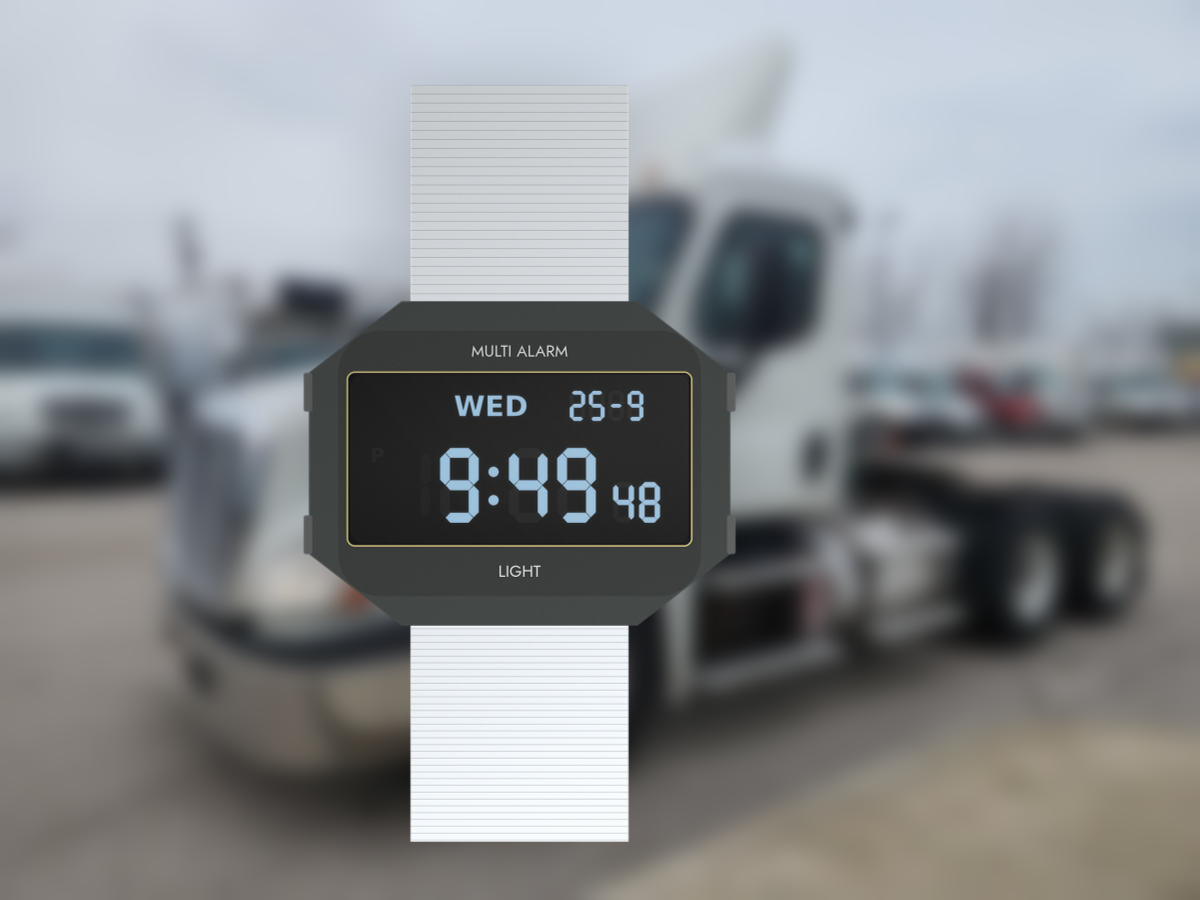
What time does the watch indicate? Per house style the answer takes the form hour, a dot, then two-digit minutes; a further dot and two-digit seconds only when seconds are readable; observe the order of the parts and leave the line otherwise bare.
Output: 9.49.48
